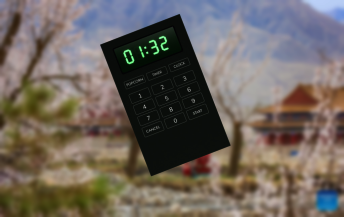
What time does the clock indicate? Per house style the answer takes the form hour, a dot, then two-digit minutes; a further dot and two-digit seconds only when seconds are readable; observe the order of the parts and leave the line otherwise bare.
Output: 1.32
